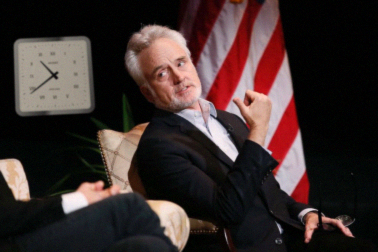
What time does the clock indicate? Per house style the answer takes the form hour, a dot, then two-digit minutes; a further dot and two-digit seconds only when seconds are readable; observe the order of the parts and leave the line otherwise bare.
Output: 10.39
